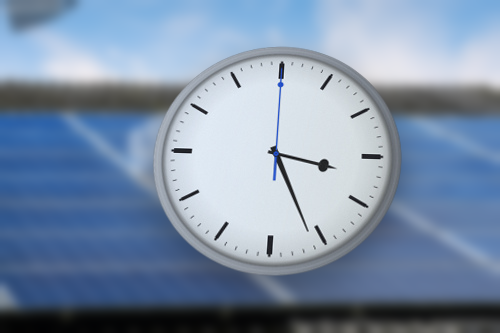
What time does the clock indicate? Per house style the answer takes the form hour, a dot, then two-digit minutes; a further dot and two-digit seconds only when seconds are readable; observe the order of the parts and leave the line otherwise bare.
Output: 3.26.00
